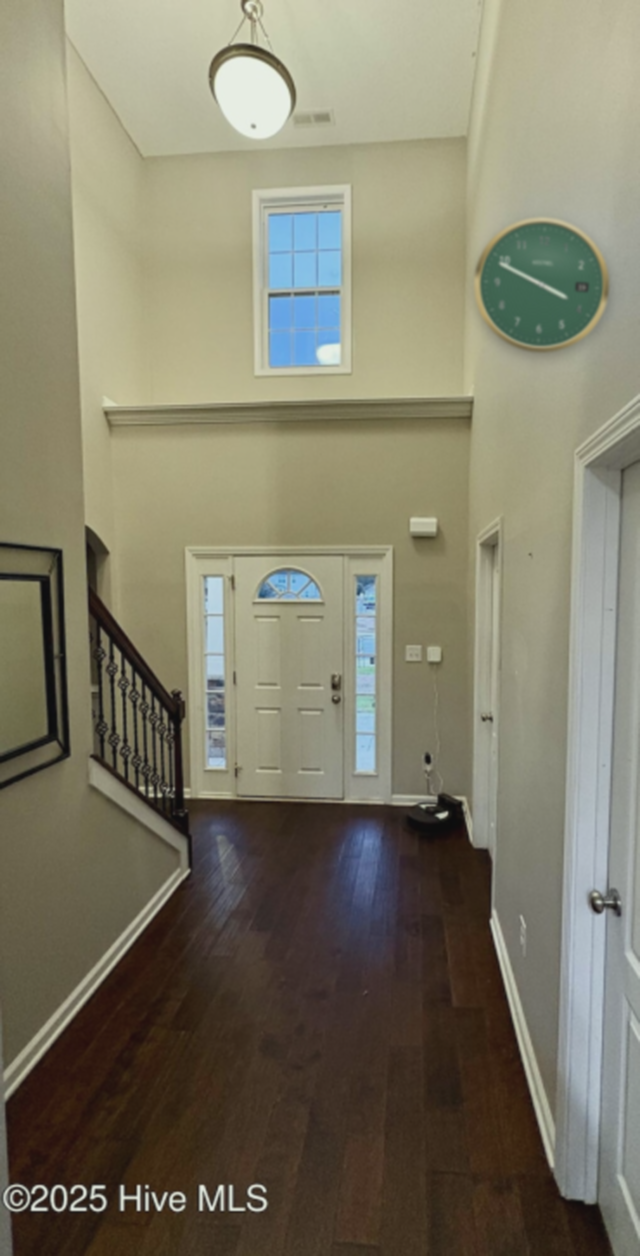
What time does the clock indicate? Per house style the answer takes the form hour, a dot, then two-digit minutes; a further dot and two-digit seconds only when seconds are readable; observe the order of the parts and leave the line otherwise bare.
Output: 3.49
